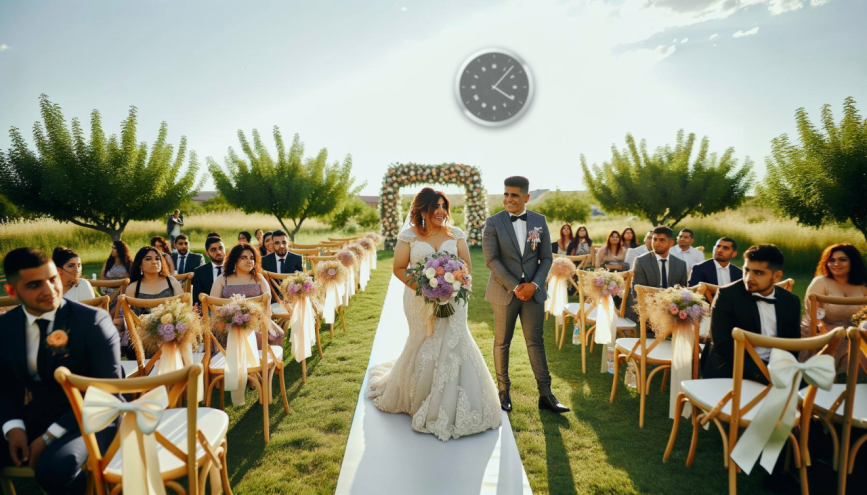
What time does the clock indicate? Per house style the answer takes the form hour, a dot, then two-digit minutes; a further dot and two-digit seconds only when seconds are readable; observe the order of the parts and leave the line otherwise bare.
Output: 4.07
